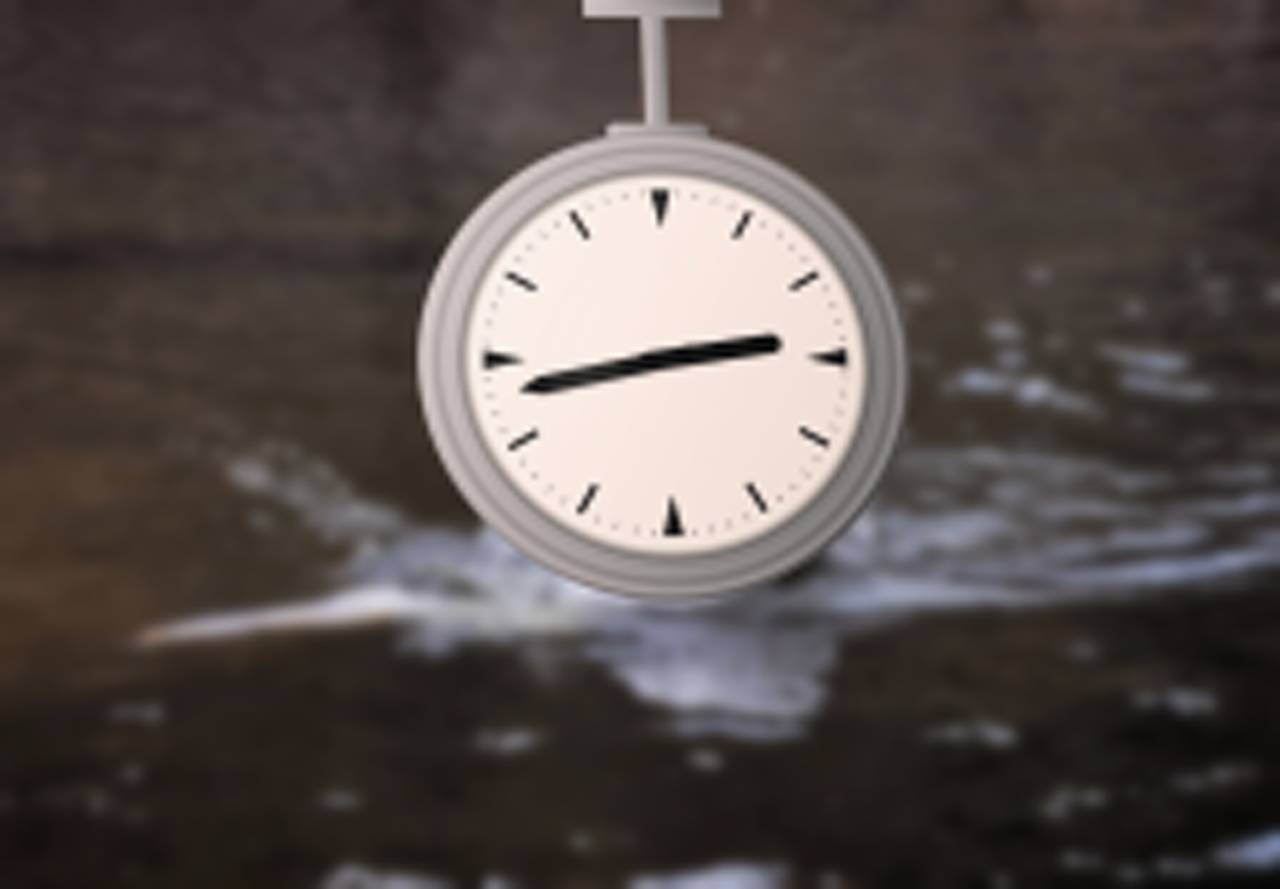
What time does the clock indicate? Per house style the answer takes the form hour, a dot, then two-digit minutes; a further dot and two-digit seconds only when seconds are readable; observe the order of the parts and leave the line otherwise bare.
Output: 2.43
